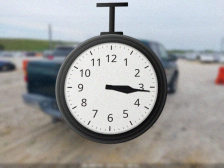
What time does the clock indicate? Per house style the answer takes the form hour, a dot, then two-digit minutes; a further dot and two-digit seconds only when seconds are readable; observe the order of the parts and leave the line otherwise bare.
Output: 3.16
